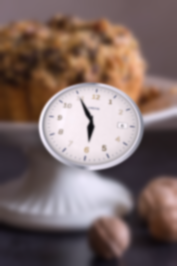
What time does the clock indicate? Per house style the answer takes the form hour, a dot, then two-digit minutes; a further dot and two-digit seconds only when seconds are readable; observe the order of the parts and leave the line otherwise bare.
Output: 5.55
